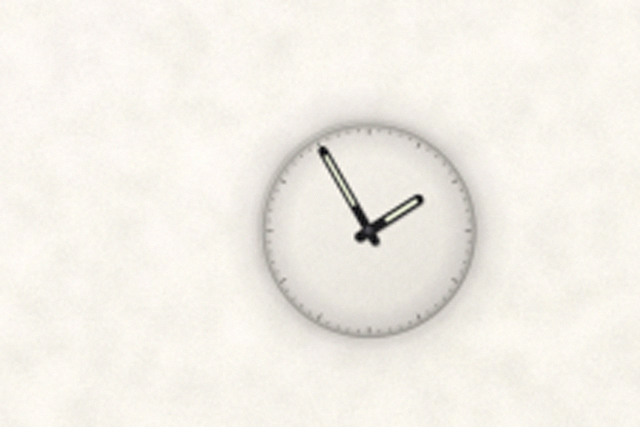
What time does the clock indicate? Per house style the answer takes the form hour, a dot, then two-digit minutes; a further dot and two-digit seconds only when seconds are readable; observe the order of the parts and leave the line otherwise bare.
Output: 1.55
